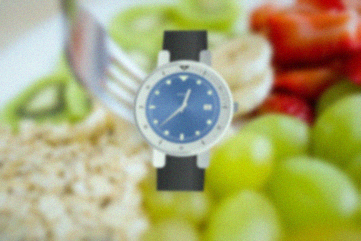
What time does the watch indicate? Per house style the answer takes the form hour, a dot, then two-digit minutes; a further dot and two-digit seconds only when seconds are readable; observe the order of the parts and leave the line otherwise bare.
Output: 12.38
